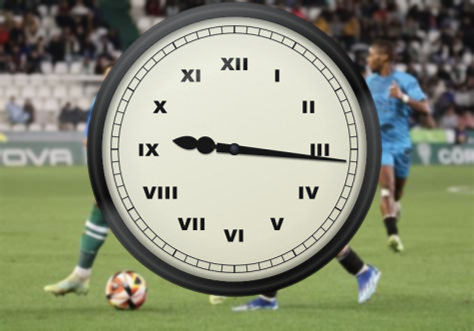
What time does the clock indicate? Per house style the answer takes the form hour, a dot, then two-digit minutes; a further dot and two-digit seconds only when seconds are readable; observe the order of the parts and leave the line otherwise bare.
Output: 9.16
